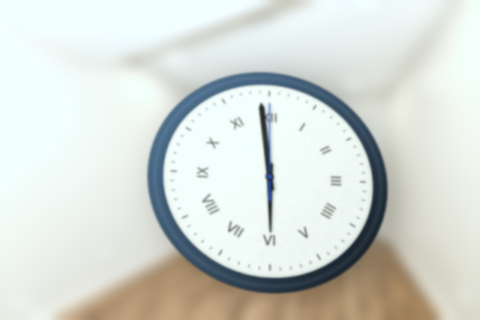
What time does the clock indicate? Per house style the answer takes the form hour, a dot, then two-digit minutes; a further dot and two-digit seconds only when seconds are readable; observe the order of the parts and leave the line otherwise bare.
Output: 5.59.00
